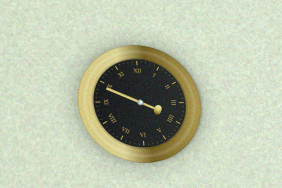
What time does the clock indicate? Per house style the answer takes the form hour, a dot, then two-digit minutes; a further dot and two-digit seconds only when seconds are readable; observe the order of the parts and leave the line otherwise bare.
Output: 3.49
